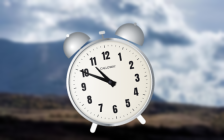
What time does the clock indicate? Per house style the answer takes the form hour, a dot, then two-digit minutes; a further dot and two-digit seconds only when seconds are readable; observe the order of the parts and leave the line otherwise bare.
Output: 10.50
